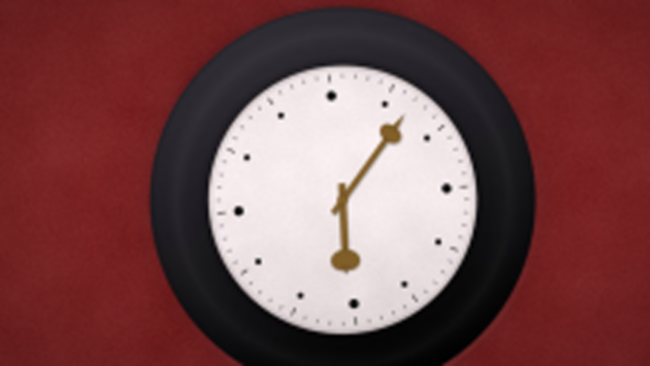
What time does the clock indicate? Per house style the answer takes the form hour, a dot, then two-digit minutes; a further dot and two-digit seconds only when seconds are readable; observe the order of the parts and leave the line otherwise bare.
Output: 6.07
